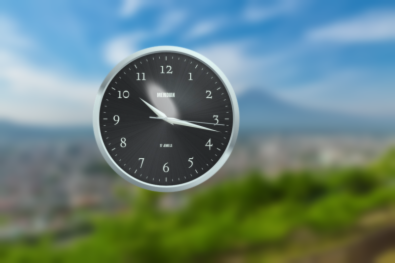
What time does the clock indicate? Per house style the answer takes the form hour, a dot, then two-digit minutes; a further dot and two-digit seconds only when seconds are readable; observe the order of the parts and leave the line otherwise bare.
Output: 10.17.16
